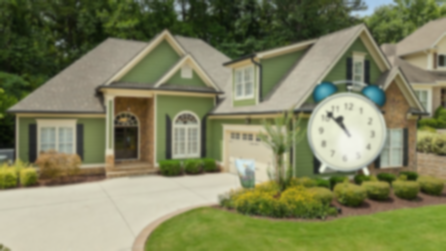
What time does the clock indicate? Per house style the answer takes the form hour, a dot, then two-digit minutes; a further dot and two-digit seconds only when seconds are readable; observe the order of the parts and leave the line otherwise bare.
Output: 10.52
